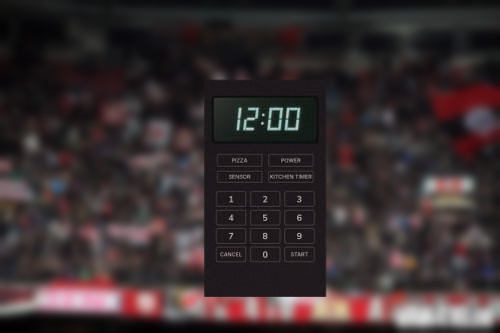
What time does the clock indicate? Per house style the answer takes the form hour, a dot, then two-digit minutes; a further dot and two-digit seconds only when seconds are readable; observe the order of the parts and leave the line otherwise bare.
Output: 12.00
